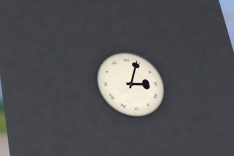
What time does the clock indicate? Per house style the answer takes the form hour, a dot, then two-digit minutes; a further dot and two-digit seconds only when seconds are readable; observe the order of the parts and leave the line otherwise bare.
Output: 3.04
